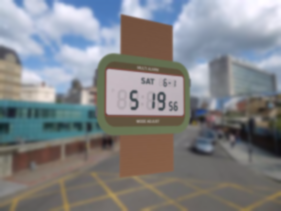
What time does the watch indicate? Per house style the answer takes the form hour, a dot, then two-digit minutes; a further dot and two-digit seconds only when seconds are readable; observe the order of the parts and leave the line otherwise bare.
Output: 5.19
